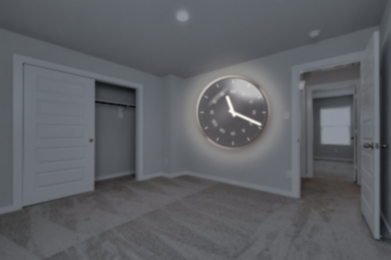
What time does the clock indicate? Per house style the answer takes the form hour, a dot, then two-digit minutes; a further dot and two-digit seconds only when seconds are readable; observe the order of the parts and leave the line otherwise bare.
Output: 11.19
